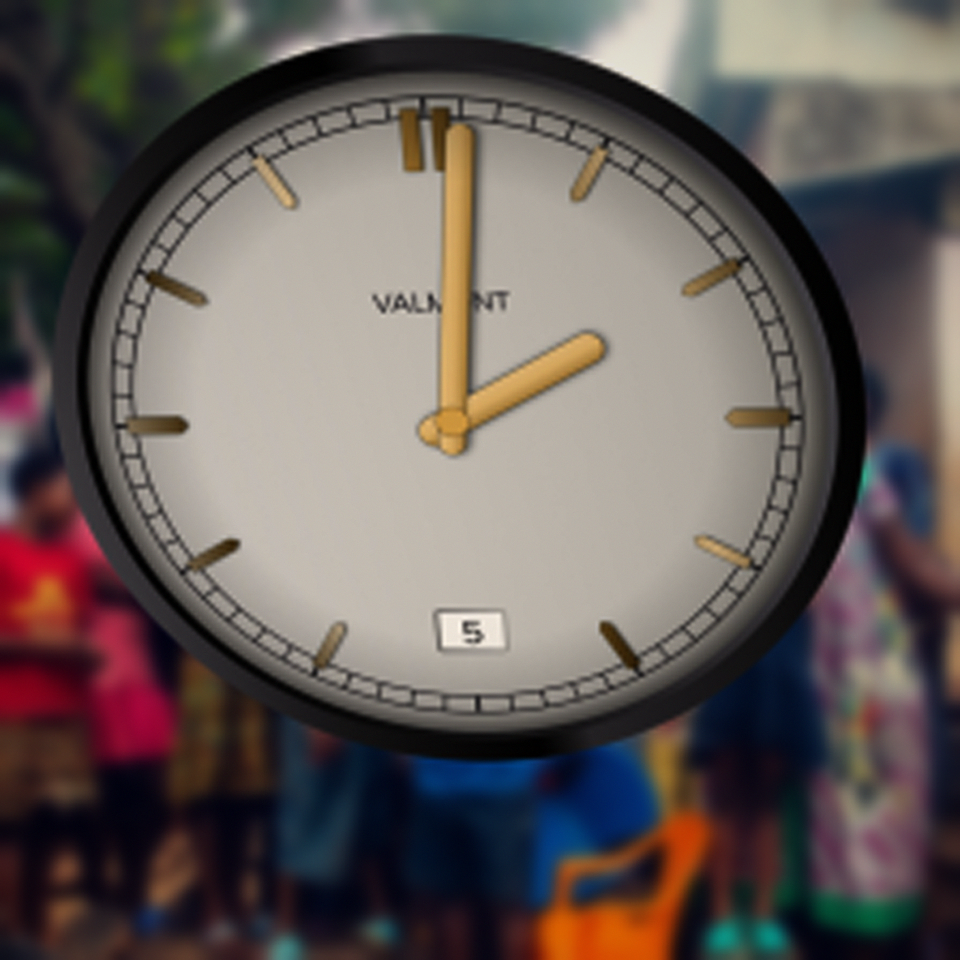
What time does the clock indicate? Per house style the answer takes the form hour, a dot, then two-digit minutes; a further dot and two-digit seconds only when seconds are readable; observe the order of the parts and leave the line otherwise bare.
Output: 2.01
